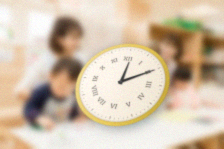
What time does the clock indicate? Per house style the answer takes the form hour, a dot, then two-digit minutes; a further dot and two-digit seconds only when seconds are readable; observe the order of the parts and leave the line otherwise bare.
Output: 12.10
